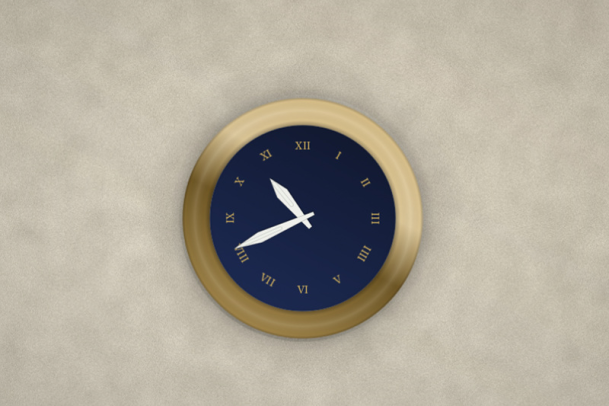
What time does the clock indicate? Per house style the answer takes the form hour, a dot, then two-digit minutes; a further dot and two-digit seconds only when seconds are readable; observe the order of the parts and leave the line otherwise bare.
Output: 10.41
